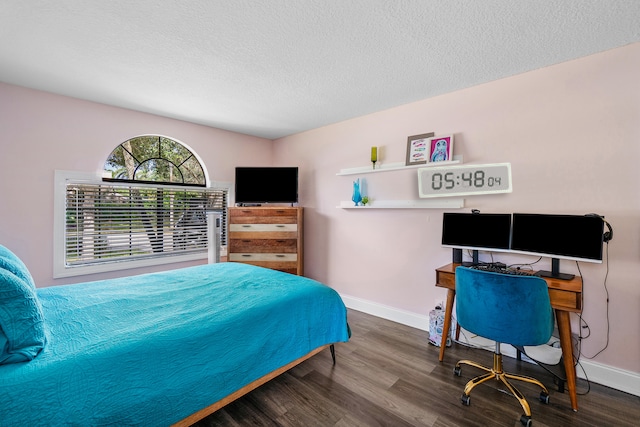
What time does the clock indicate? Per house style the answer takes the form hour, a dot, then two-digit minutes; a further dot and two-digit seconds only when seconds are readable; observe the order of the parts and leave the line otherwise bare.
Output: 5.48.04
